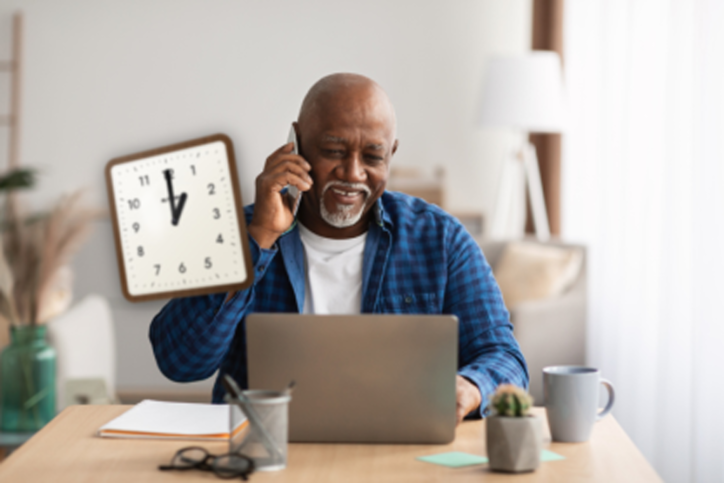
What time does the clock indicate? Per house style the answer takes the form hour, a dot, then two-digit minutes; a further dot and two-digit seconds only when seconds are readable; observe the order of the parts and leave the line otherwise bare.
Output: 1.00
